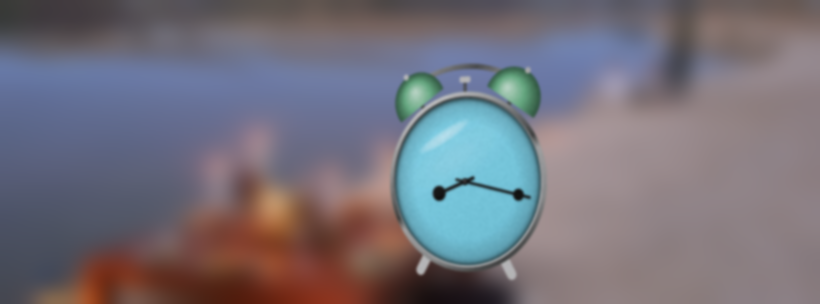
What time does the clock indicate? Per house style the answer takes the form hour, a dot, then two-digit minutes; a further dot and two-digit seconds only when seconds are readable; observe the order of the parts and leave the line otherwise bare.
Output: 8.17
